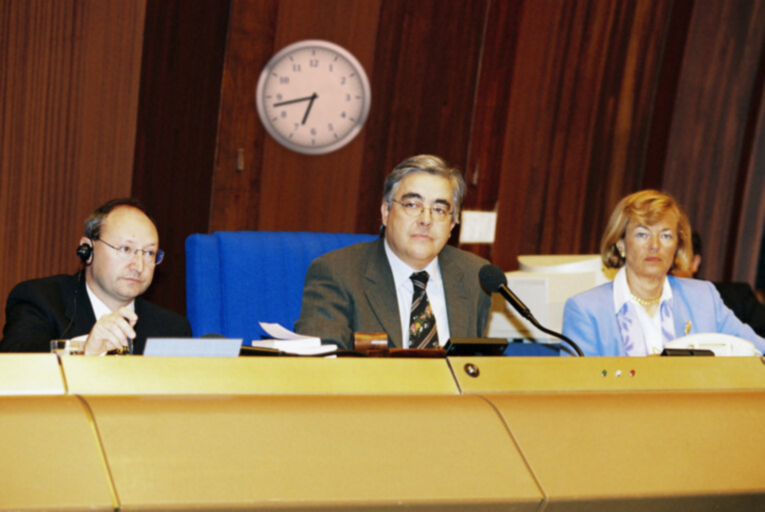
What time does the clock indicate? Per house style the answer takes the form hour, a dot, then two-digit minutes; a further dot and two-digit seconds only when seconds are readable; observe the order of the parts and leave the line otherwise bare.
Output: 6.43
